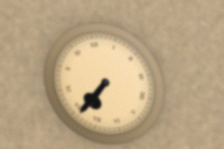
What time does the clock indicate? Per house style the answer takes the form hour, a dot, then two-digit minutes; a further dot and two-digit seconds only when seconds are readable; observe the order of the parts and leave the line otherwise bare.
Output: 7.39
